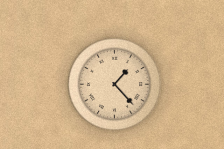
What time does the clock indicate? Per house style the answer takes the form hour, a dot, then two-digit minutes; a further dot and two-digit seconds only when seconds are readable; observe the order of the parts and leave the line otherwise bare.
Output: 1.23
